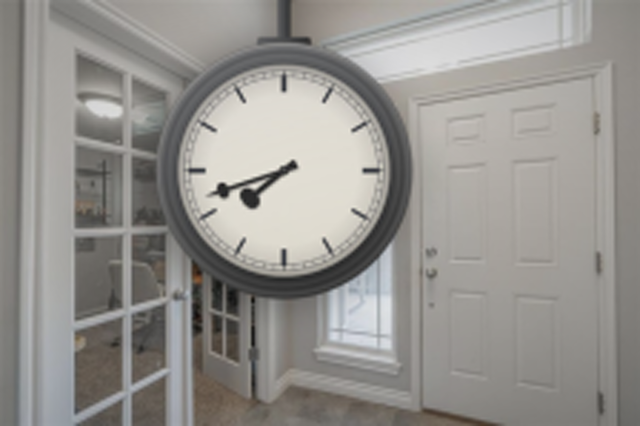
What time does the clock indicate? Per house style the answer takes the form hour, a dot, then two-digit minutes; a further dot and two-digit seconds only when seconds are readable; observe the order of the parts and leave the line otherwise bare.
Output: 7.42
